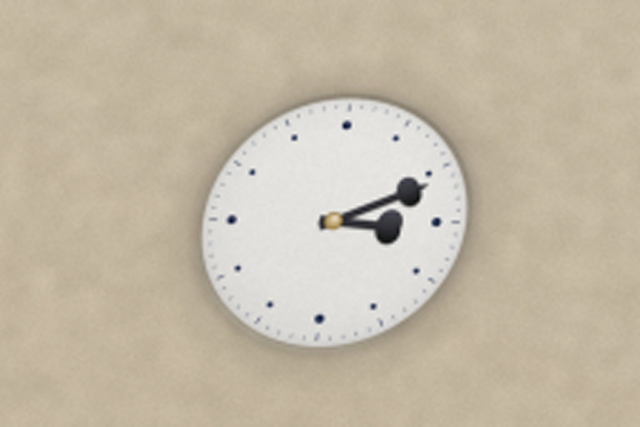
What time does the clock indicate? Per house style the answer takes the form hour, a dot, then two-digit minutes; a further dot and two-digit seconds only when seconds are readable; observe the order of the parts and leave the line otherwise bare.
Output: 3.11
